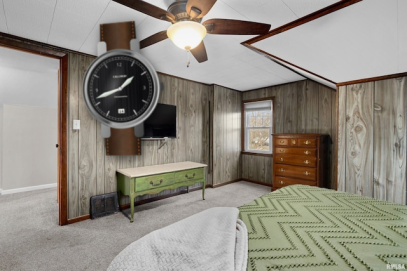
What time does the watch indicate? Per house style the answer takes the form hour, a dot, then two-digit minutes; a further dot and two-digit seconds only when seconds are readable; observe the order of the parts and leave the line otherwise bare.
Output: 1.42
